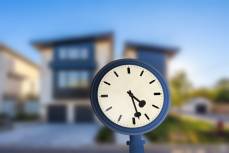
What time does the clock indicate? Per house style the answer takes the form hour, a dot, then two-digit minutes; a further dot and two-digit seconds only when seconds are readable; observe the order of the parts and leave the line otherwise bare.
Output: 4.28
